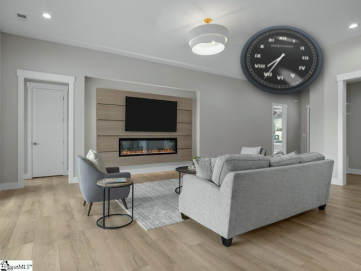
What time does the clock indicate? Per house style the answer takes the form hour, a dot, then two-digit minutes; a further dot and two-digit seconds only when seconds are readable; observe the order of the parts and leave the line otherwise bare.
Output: 7.35
